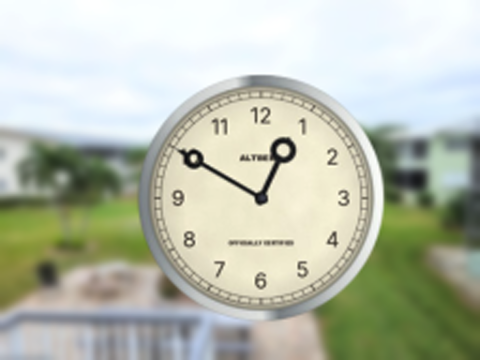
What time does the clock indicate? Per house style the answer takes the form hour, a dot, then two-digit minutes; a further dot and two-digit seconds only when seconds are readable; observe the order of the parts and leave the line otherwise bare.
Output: 12.50
